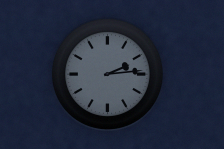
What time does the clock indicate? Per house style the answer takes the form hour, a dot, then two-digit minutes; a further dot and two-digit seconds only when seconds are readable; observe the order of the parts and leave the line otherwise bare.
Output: 2.14
